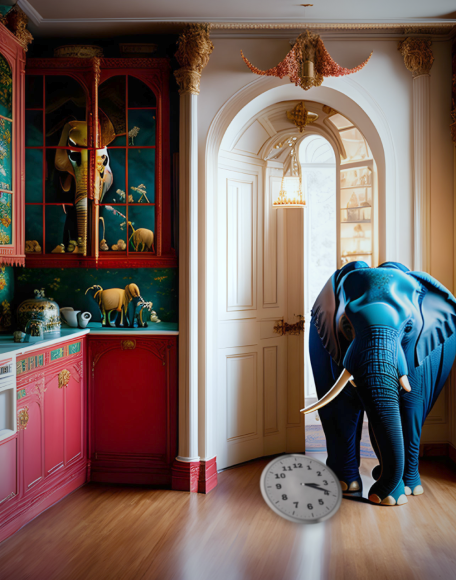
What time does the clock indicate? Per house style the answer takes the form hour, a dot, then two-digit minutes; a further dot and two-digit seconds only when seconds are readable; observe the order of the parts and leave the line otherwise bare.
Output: 3.19
